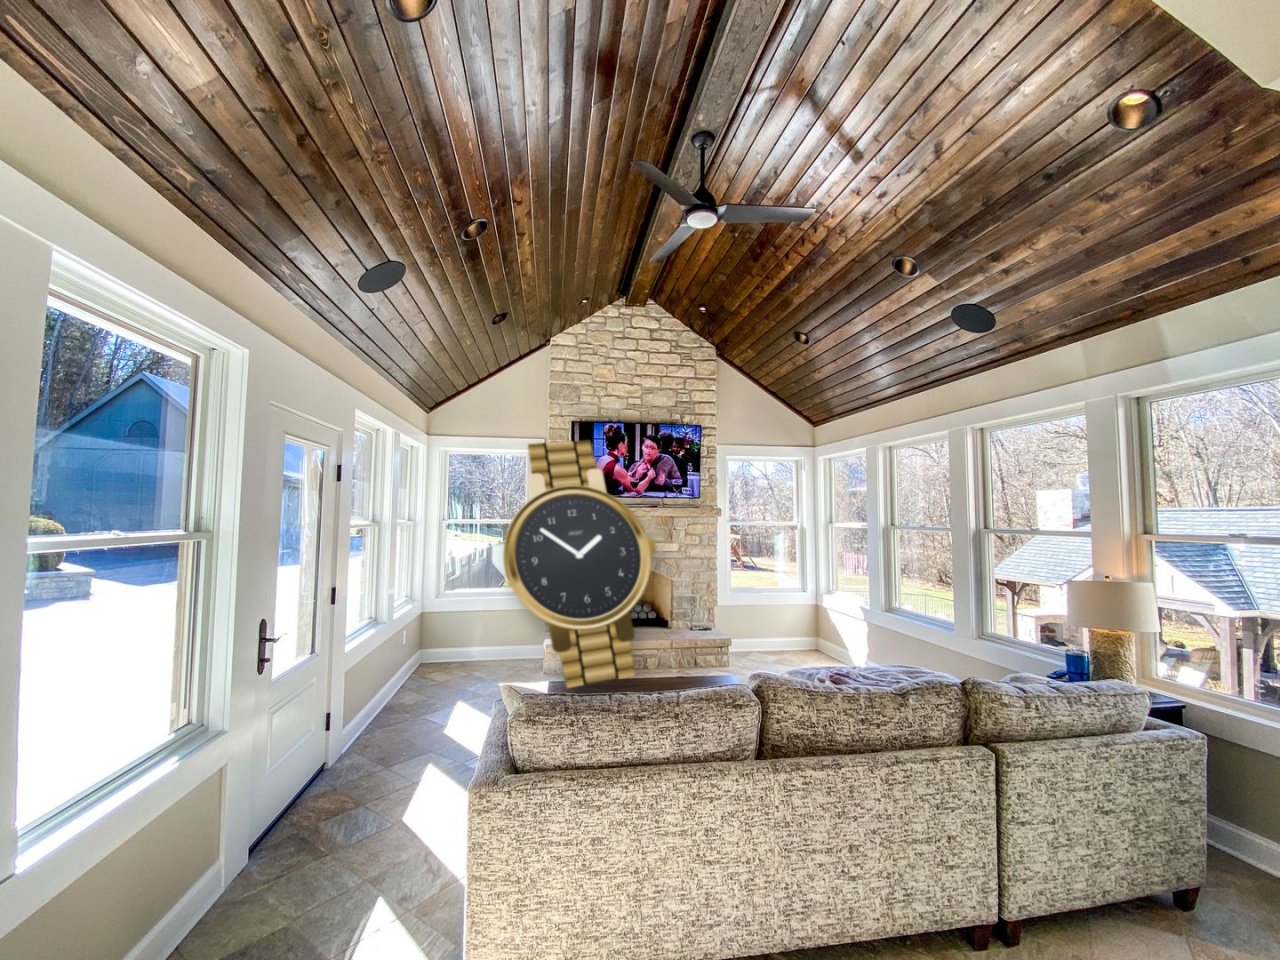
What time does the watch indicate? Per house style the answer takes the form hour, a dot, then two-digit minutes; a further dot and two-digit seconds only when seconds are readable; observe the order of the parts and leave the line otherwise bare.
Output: 1.52
